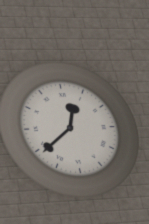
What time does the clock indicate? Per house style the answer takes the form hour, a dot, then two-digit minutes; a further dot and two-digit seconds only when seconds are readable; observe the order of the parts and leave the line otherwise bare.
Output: 12.39
